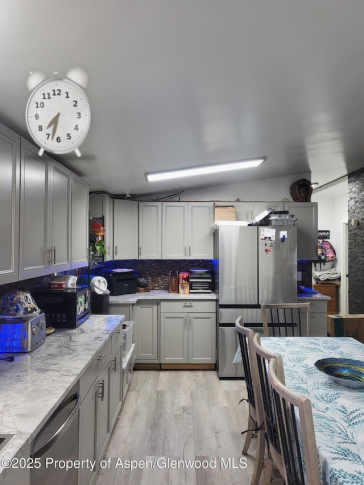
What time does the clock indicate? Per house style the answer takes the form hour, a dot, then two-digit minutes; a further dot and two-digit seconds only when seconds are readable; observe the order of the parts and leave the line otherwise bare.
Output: 7.33
